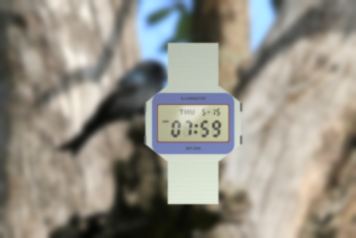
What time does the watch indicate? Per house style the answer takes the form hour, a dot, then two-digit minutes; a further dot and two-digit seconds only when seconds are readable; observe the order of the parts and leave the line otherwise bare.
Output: 7.59
